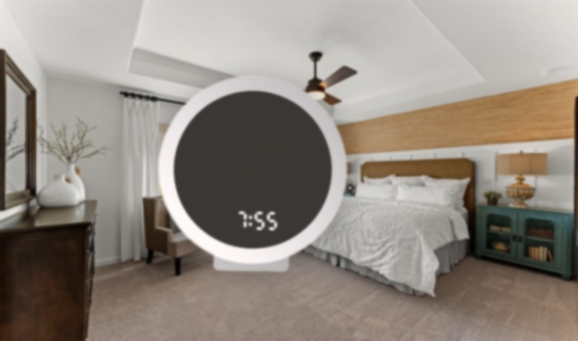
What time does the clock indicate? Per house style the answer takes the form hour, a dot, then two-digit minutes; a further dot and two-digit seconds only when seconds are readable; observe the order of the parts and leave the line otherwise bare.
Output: 7.55
